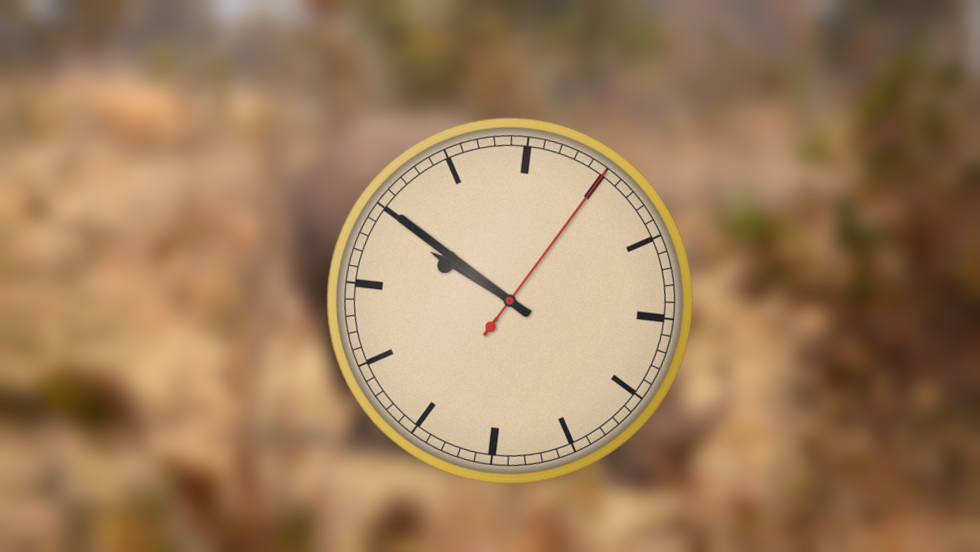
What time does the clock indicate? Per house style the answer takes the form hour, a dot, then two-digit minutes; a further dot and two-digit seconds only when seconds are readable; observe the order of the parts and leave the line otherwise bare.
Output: 9.50.05
